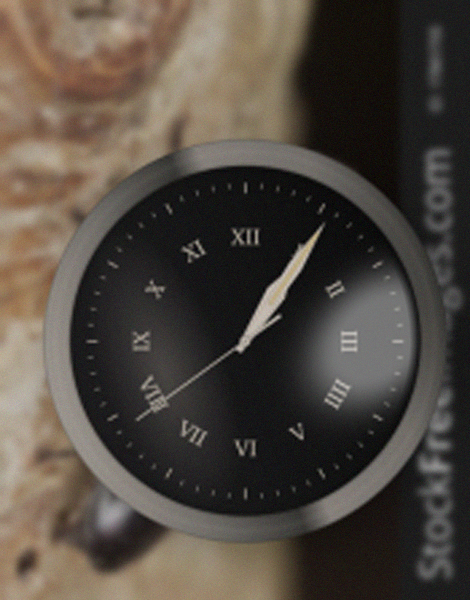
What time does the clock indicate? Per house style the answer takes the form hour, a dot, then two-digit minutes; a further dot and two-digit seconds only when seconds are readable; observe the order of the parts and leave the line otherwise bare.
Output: 1.05.39
